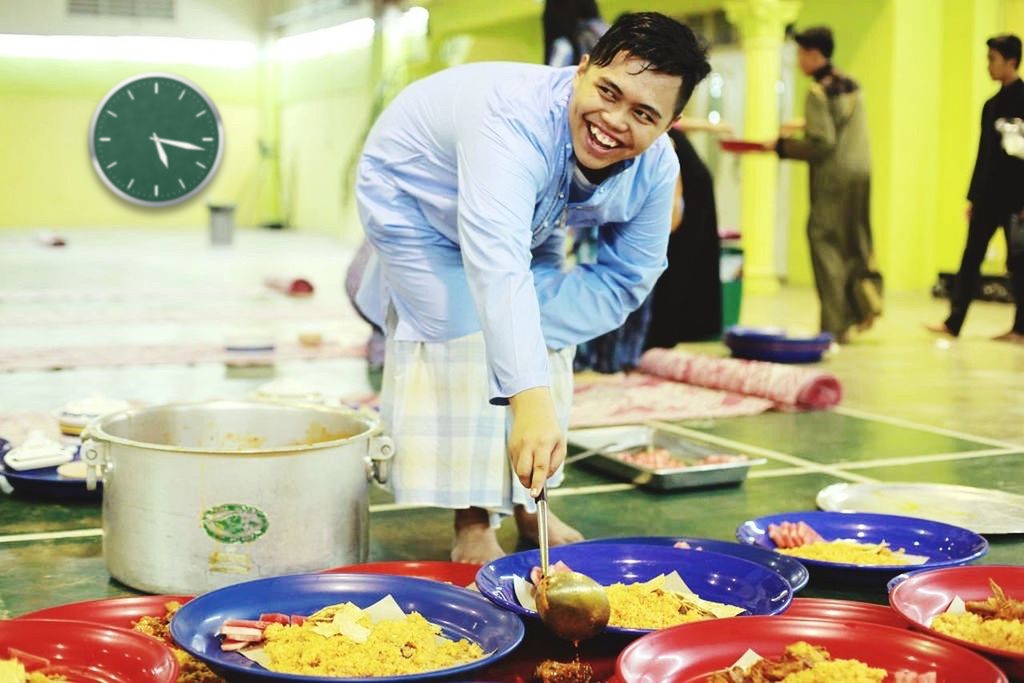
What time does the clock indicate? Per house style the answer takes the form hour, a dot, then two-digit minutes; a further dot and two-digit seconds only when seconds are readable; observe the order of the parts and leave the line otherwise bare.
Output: 5.17
